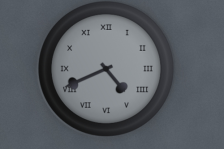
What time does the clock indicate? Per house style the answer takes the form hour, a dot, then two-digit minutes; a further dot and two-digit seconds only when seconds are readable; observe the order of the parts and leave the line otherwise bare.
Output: 4.41
